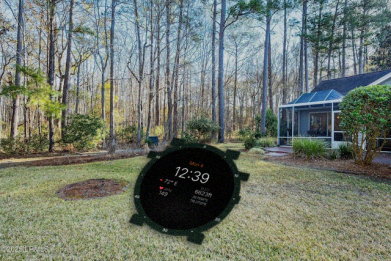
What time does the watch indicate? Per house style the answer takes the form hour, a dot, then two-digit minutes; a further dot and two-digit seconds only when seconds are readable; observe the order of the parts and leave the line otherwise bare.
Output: 12.39
